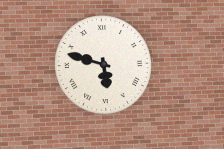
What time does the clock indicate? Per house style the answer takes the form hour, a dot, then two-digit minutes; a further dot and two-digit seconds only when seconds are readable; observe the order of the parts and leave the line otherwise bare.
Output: 5.48
